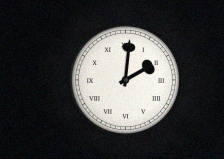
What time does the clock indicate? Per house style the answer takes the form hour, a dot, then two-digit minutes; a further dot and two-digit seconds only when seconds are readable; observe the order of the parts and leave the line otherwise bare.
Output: 2.01
